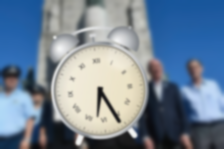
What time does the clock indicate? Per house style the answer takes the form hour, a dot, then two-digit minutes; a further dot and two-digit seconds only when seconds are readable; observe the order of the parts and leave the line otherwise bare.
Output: 6.26
